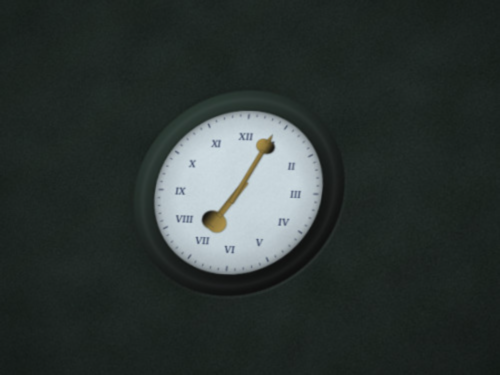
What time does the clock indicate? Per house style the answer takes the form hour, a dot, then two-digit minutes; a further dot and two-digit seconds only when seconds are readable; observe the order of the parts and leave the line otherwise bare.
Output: 7.04
